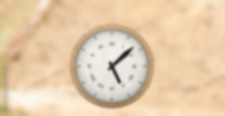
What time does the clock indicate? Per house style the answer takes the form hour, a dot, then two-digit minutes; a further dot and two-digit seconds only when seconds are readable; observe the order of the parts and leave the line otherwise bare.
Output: 5.08
